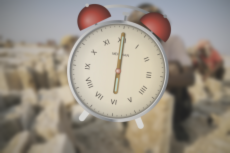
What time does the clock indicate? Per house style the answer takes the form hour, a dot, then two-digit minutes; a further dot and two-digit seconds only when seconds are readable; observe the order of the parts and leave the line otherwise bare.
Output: 6.00
